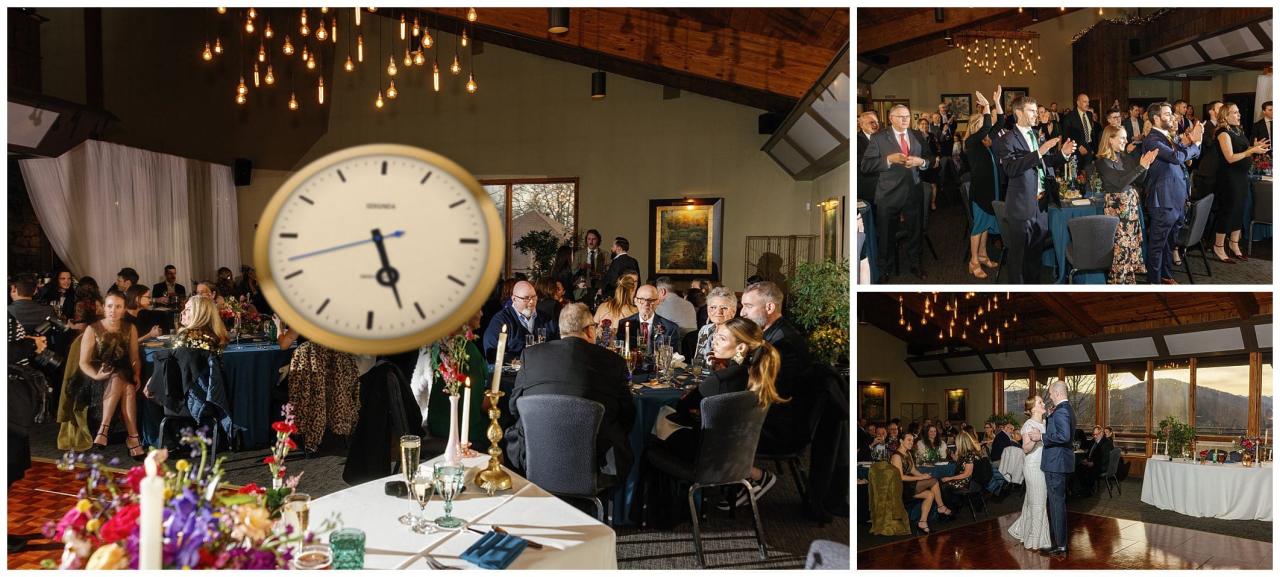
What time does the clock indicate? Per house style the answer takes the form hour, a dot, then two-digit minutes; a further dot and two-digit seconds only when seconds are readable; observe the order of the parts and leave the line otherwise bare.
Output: 5.26.42
